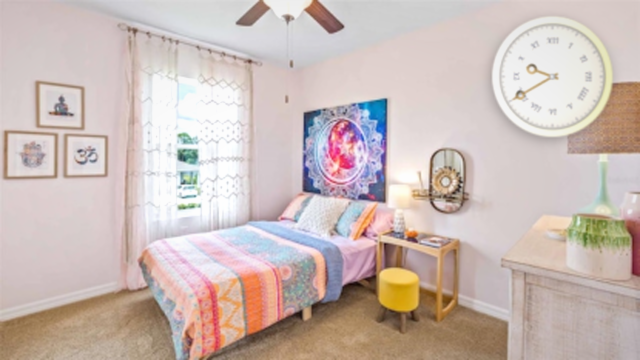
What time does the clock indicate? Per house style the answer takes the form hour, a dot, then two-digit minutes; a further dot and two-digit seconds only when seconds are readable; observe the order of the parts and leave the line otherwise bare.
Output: 9.40
